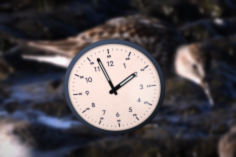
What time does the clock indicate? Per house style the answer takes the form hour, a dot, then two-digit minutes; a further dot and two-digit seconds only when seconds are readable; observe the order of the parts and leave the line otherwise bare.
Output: 1.57
